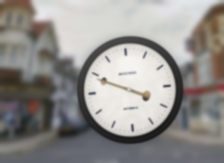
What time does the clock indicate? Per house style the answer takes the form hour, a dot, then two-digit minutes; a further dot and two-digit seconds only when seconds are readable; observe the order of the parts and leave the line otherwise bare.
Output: 3.49
